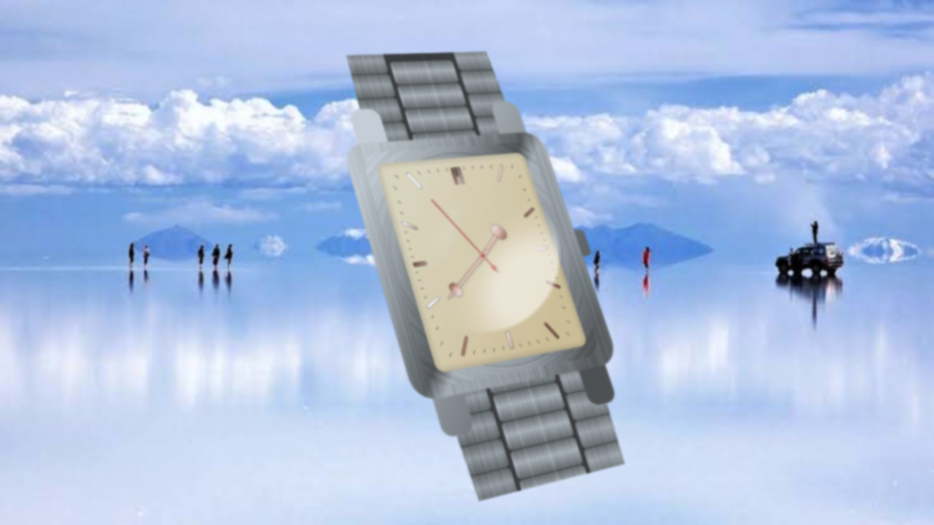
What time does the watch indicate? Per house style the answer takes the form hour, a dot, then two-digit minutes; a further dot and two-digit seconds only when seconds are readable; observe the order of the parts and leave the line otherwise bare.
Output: 1.38.55
